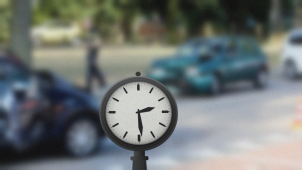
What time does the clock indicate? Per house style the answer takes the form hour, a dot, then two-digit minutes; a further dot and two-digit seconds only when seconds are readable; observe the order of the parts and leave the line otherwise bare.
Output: 2.29
